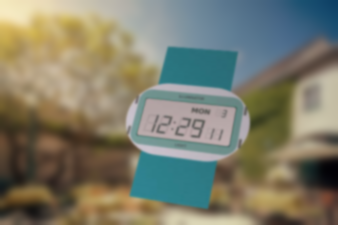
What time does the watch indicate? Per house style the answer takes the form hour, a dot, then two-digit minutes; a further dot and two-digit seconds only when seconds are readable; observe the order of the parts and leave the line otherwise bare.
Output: 12.29.11
